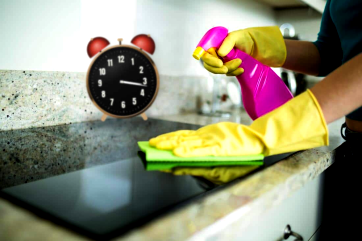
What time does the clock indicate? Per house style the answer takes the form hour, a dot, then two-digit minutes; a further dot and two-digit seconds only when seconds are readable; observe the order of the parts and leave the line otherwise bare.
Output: 3.17
